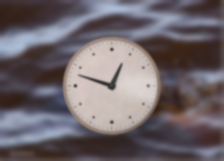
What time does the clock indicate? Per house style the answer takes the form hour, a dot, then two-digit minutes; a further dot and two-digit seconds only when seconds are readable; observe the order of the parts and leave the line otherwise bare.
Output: 12.48
